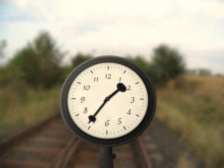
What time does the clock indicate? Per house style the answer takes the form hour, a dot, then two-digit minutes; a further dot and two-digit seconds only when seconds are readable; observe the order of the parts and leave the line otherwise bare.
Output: 1.36
